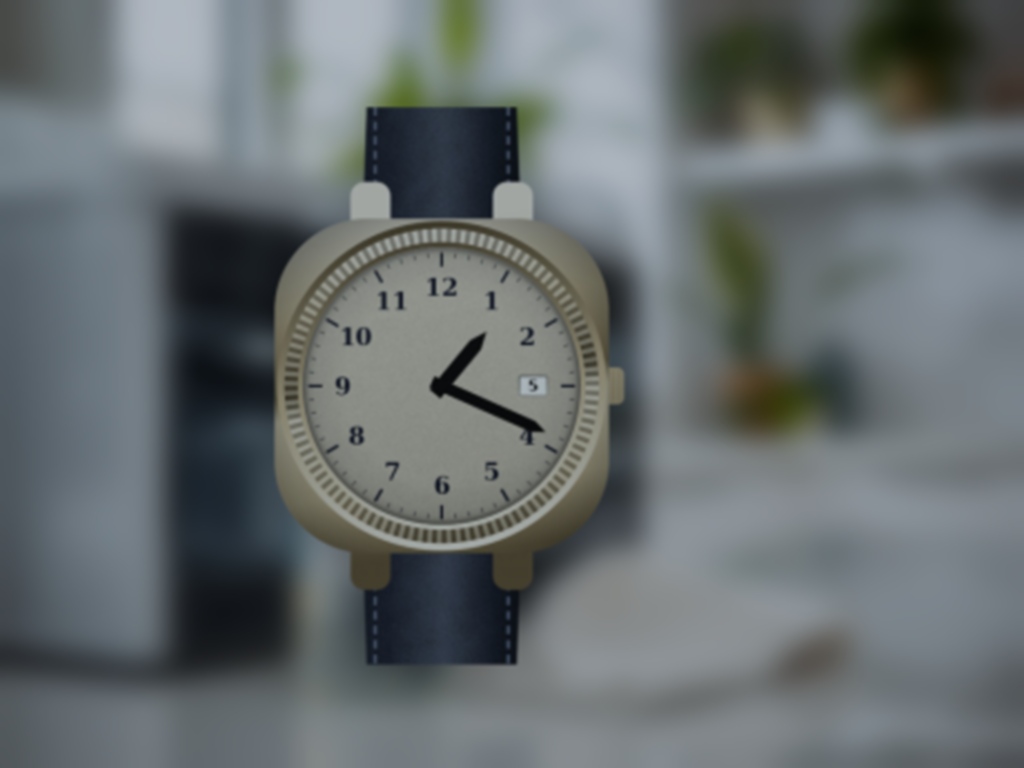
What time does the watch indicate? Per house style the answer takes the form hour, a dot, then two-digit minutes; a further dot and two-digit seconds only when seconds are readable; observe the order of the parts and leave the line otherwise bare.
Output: 1.19
